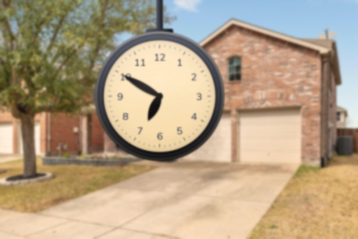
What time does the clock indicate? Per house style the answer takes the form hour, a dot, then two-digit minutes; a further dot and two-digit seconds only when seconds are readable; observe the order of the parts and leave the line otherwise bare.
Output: 6.50
